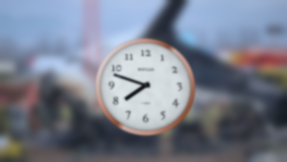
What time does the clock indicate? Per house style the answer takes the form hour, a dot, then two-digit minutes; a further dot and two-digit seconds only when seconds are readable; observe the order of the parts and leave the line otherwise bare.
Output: 7.48
